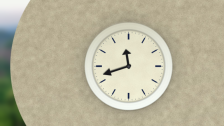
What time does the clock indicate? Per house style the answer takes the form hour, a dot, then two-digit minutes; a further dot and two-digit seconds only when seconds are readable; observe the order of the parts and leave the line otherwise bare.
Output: 11.42
